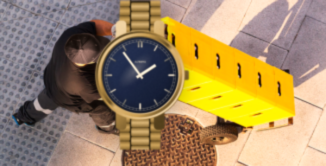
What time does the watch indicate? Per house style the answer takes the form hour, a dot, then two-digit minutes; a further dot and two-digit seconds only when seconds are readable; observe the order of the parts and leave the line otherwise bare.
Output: 1.54
